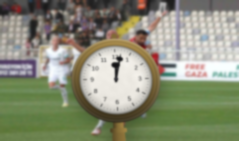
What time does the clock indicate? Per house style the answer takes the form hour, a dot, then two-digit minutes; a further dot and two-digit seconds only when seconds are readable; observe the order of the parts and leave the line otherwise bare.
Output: 12.02
